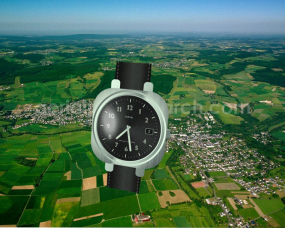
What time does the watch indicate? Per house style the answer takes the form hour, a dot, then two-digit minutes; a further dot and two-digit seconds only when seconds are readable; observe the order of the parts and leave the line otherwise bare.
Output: 7.28
